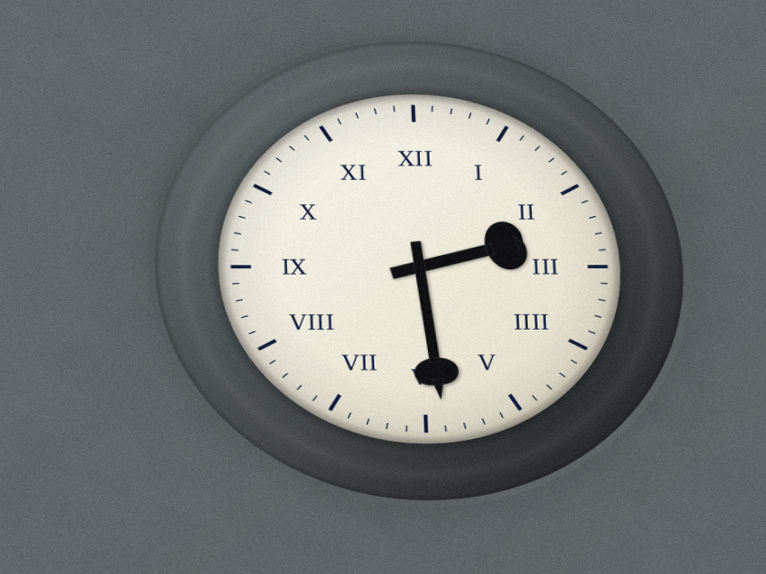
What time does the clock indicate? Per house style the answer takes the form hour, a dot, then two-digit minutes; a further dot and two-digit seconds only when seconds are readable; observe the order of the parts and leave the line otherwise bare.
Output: 2.29
